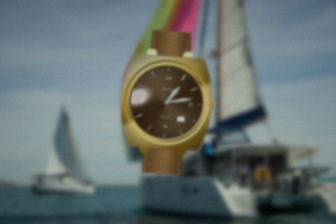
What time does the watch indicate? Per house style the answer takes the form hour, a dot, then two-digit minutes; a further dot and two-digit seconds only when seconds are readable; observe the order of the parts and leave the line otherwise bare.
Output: 1.13
